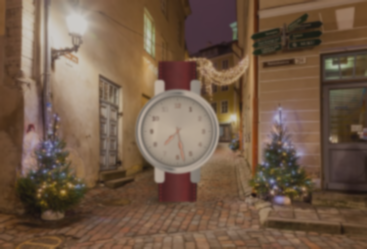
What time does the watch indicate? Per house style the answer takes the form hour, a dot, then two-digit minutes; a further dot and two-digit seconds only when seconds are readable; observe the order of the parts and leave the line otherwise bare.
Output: 7.28
